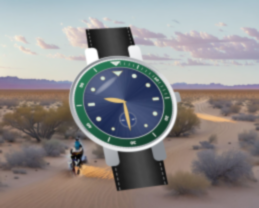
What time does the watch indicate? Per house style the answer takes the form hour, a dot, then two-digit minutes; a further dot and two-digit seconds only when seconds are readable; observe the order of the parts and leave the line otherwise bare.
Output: 9.30
